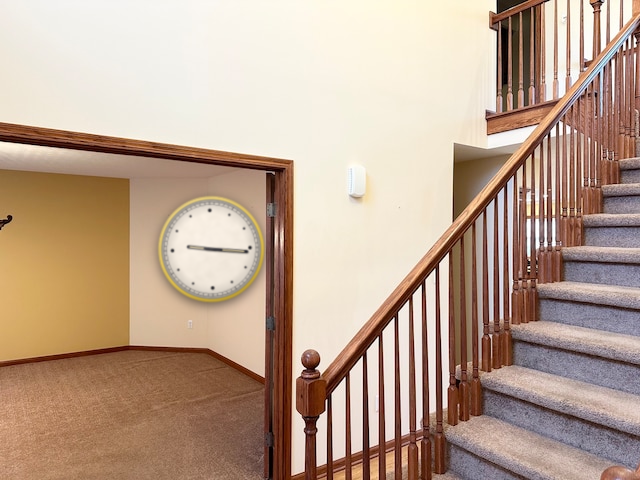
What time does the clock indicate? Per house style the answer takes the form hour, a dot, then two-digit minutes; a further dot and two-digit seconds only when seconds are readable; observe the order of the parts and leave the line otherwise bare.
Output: 9.16
